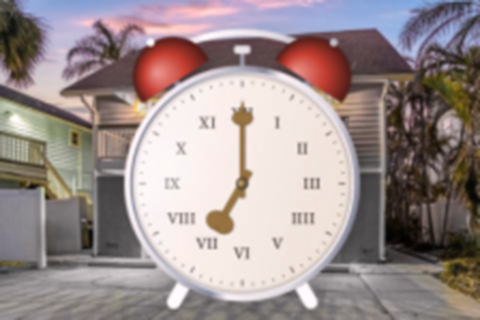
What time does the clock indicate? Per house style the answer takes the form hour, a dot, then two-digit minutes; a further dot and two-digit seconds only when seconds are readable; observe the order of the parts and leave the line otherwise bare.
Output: 7.00
